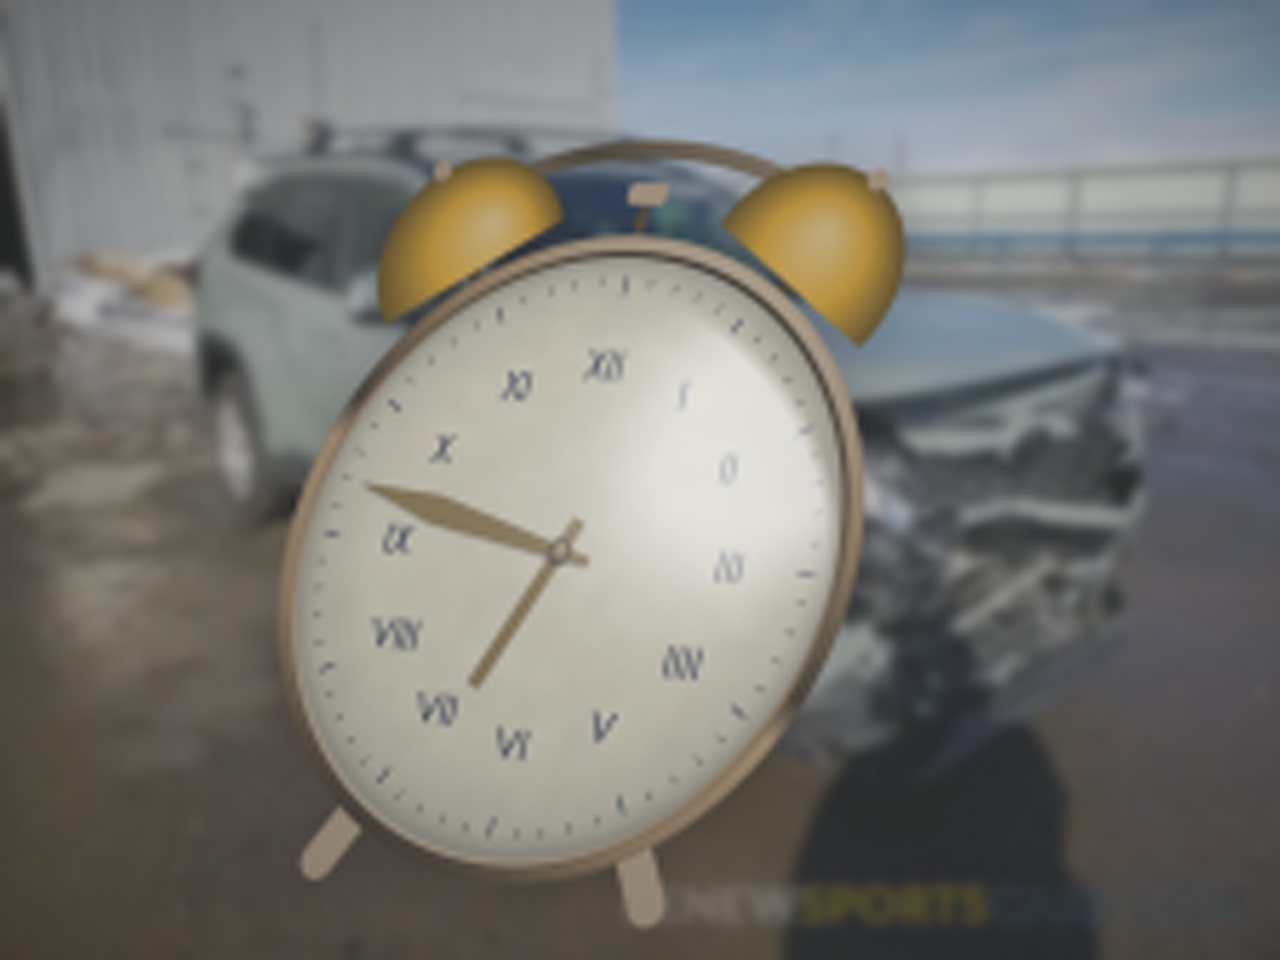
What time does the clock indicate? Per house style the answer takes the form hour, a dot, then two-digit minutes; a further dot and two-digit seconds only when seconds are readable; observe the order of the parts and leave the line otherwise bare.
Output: 6.47
